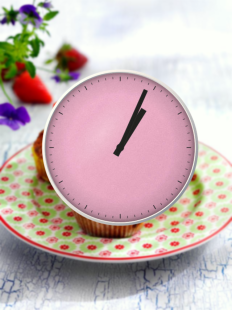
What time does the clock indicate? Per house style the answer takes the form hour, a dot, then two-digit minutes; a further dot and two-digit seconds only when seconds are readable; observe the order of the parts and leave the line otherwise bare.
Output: 1.04
